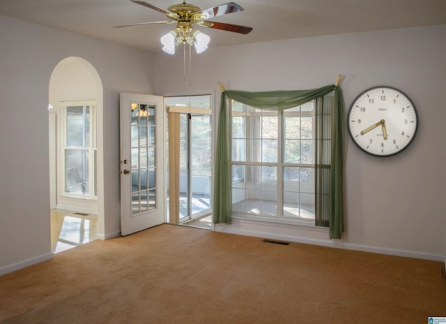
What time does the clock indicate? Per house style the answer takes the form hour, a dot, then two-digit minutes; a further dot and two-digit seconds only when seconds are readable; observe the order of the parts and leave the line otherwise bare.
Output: 5.40
